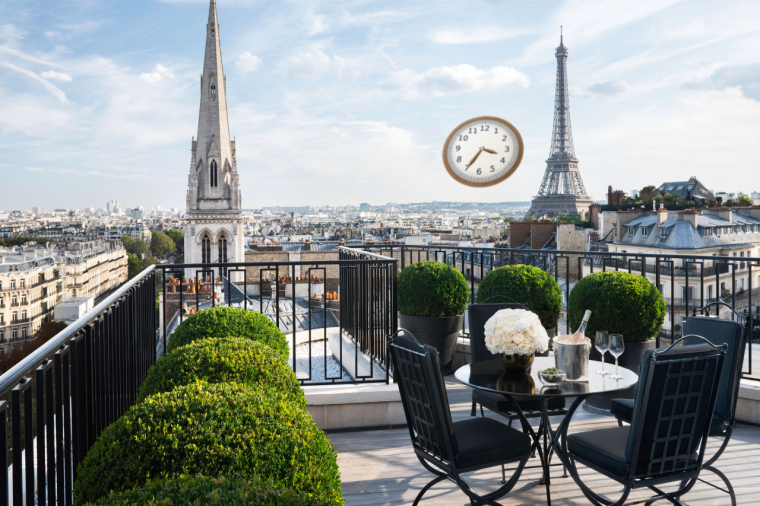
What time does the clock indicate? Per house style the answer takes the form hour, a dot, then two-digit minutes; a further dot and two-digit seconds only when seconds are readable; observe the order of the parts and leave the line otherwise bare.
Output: 3.35
